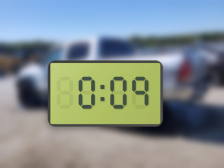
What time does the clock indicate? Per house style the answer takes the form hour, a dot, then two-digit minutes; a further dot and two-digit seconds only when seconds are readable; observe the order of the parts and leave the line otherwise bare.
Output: 0.09
